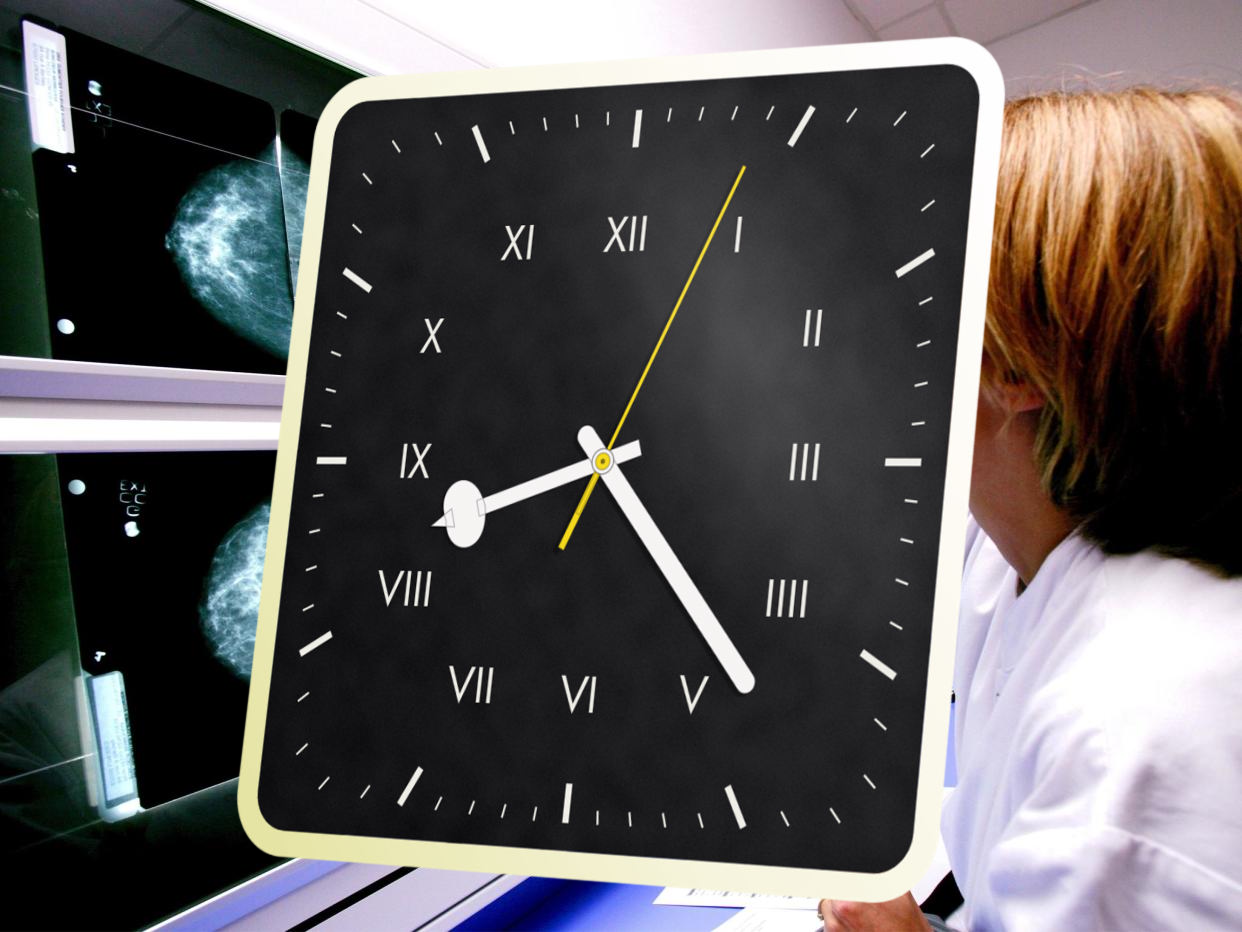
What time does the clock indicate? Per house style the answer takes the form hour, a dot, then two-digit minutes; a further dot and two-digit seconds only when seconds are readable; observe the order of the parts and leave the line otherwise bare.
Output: 8.23.04
